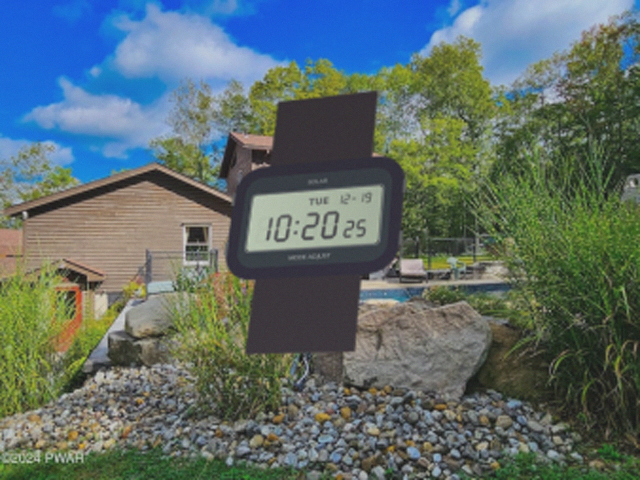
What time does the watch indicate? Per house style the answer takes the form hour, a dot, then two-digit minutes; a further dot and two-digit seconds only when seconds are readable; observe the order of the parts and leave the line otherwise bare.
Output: 10.20.25
